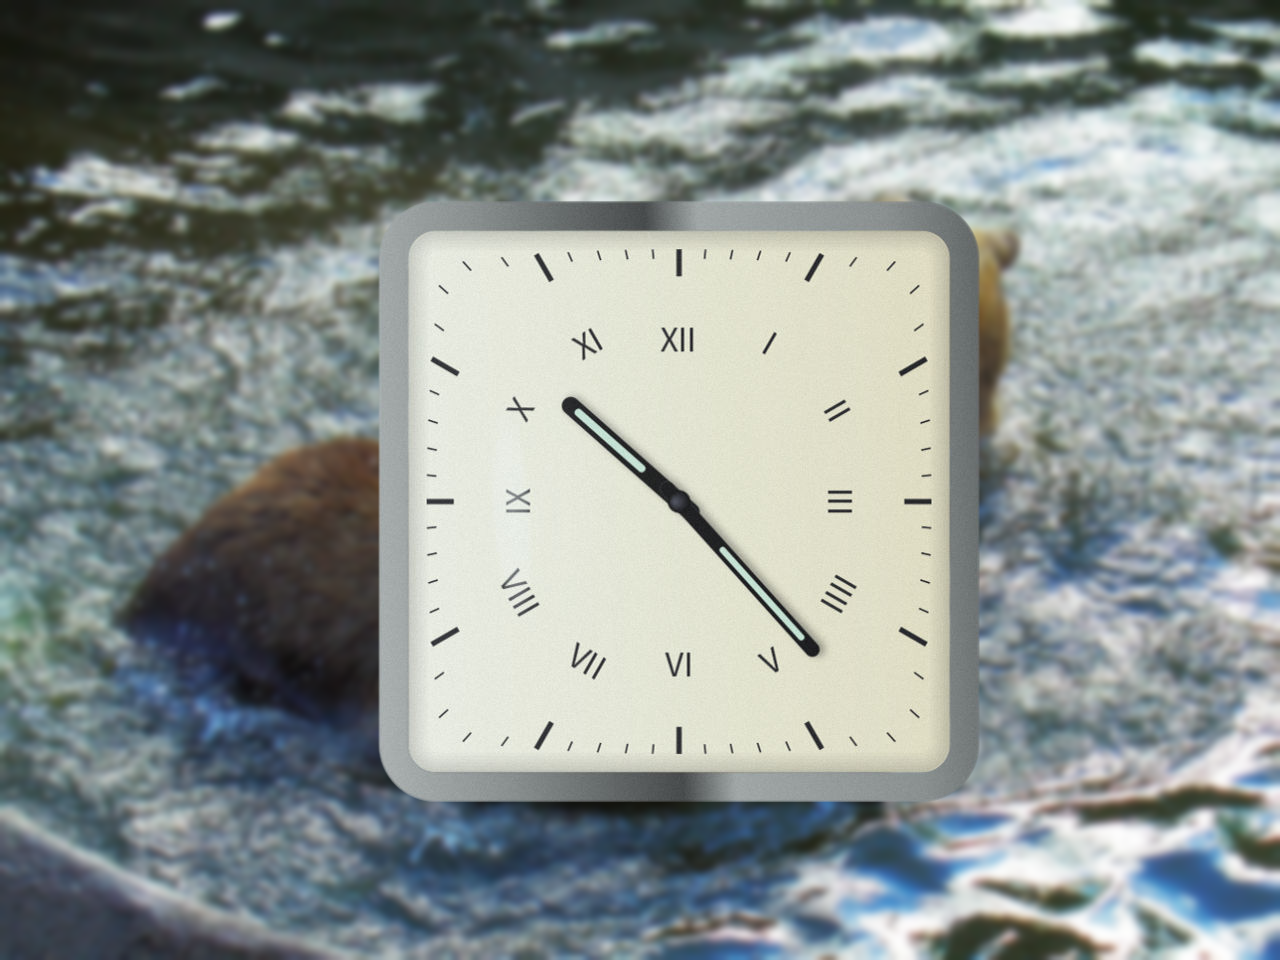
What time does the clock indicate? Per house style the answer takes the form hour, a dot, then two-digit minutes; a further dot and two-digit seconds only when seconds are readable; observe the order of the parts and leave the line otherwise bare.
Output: 10.23
